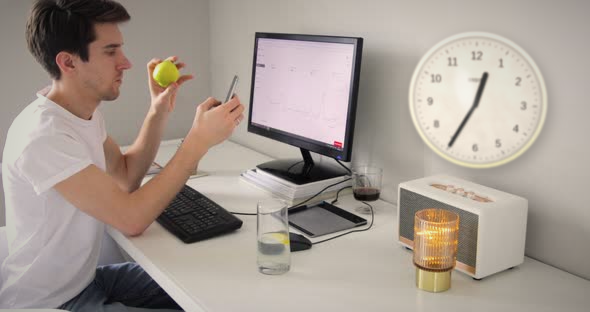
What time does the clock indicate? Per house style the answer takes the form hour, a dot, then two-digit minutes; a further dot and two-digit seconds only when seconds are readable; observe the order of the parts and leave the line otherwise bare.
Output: 12.35
